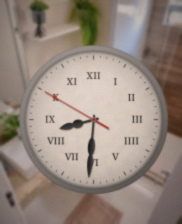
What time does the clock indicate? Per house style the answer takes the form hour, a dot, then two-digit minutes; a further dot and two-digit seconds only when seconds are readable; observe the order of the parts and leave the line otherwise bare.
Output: 8.30.50
